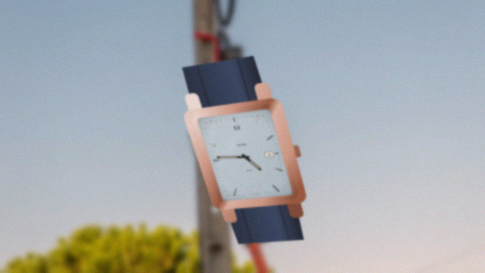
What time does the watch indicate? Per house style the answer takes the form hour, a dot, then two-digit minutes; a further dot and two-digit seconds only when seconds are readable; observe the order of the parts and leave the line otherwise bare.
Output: 4.46
